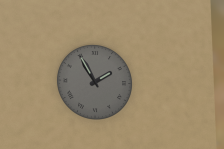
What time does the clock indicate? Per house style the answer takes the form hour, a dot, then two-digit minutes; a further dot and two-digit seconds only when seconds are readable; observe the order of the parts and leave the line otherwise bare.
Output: 1.55
